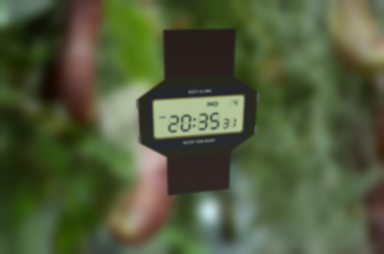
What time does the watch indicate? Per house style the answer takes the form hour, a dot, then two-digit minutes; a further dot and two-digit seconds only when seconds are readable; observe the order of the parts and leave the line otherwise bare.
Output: 20.35.31
